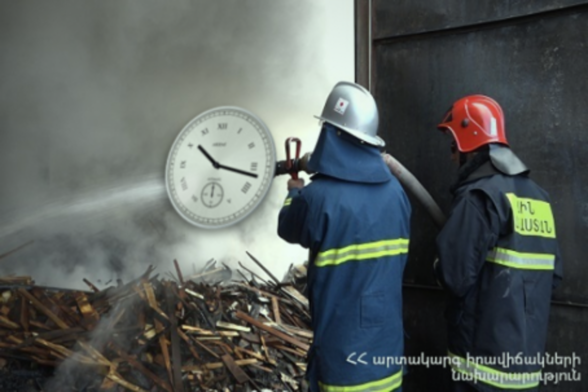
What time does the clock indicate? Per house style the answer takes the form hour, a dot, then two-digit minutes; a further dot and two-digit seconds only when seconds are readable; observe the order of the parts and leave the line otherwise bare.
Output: 10.17
